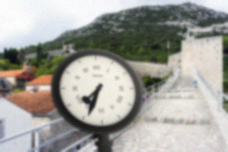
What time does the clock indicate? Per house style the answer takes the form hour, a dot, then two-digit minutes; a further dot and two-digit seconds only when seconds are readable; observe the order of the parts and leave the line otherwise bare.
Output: 7.34
